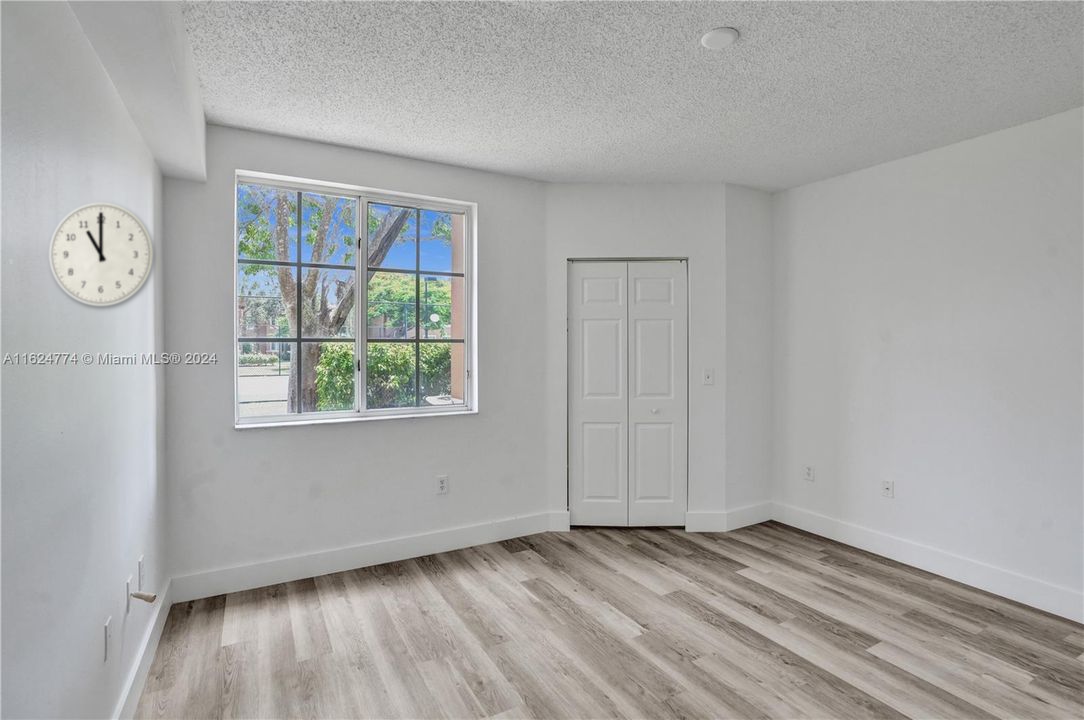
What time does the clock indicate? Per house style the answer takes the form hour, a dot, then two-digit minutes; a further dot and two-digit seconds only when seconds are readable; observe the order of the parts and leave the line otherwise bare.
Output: 11.00
